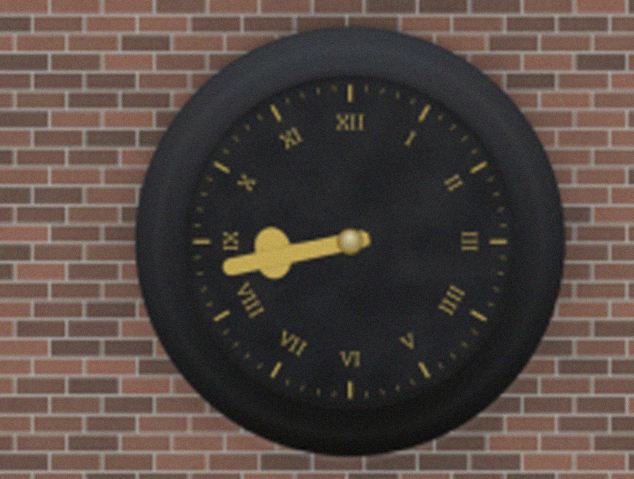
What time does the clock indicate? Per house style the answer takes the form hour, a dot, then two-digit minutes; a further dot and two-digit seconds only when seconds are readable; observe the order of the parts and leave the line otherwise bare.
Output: 8.43
